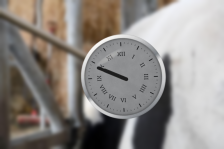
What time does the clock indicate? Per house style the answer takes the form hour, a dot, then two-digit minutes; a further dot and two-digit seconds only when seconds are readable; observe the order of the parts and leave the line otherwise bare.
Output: 9.49
